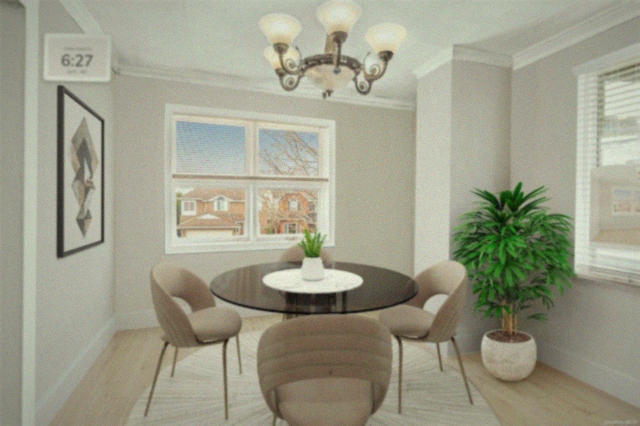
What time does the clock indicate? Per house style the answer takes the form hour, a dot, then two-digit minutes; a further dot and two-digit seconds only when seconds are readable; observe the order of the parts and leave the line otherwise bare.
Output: 6.27
